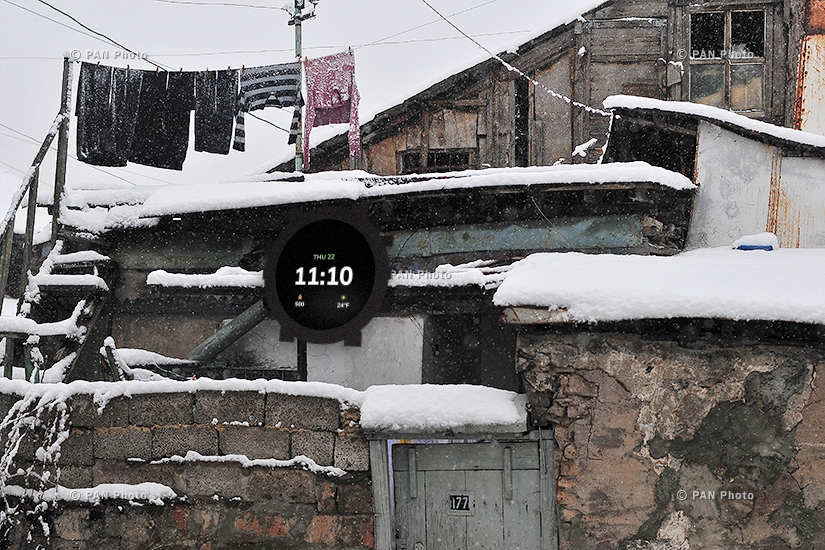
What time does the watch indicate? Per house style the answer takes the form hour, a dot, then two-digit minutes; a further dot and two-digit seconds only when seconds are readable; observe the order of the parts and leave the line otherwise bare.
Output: 11.10
